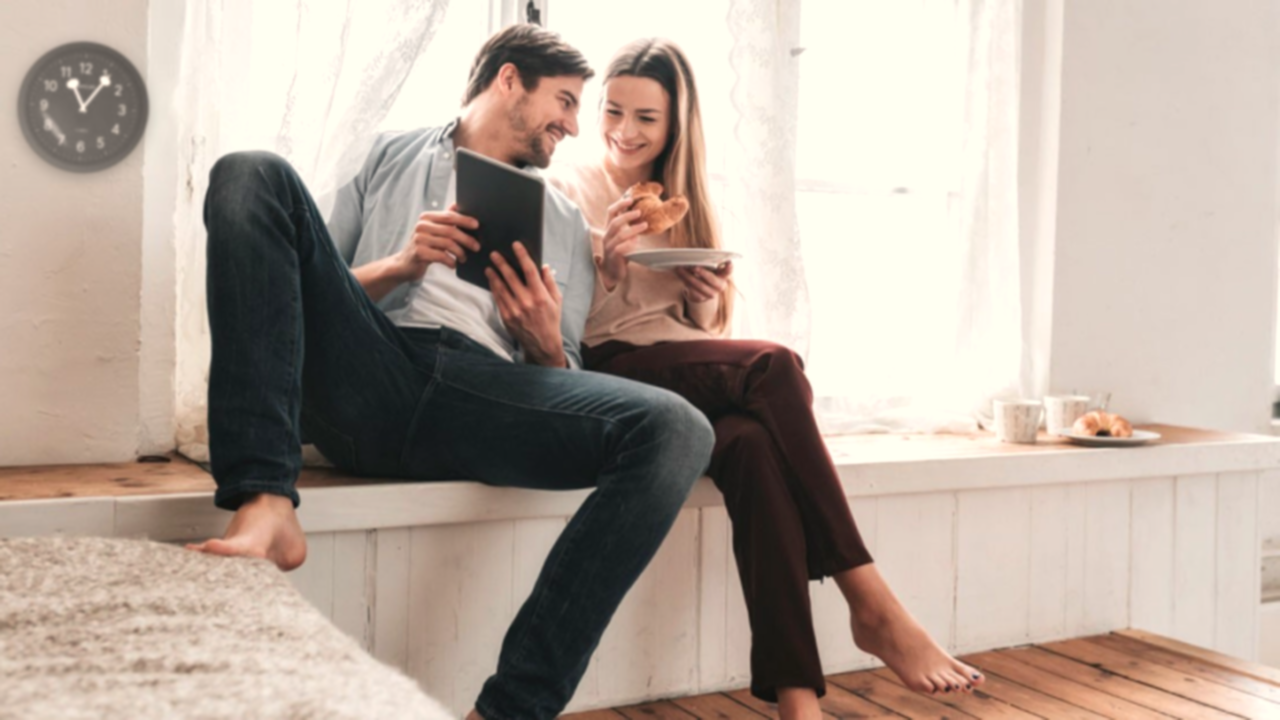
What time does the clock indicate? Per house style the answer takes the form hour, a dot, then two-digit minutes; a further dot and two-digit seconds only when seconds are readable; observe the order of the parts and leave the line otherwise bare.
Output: 11.06
